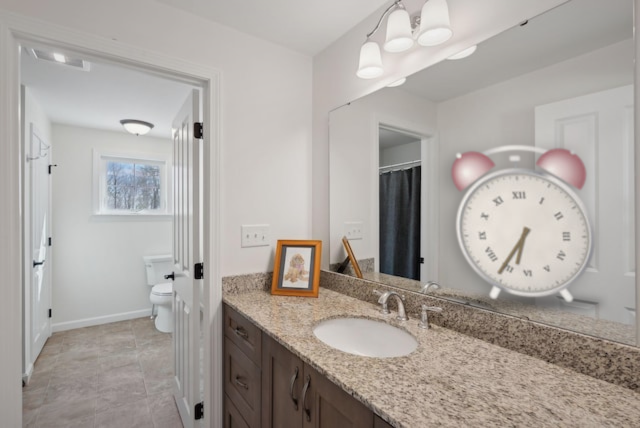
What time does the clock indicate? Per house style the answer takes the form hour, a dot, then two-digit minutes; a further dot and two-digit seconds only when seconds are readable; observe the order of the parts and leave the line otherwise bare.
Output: 6.36
